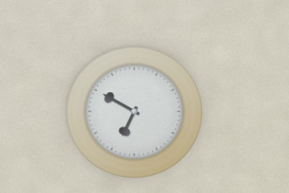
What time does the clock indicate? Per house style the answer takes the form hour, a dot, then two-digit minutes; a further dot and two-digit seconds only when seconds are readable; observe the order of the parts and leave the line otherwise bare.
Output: 6.50
